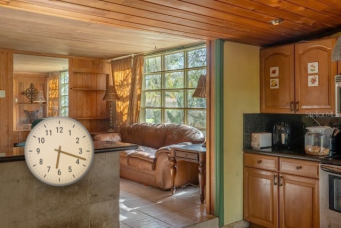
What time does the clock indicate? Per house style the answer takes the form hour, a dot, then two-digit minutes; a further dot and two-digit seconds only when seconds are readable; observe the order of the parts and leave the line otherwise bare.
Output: 6.18
